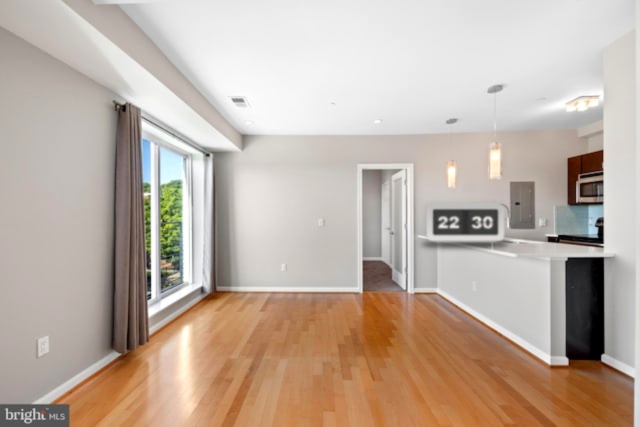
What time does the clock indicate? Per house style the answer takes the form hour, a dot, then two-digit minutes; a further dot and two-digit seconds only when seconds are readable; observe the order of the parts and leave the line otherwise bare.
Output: 22.30
